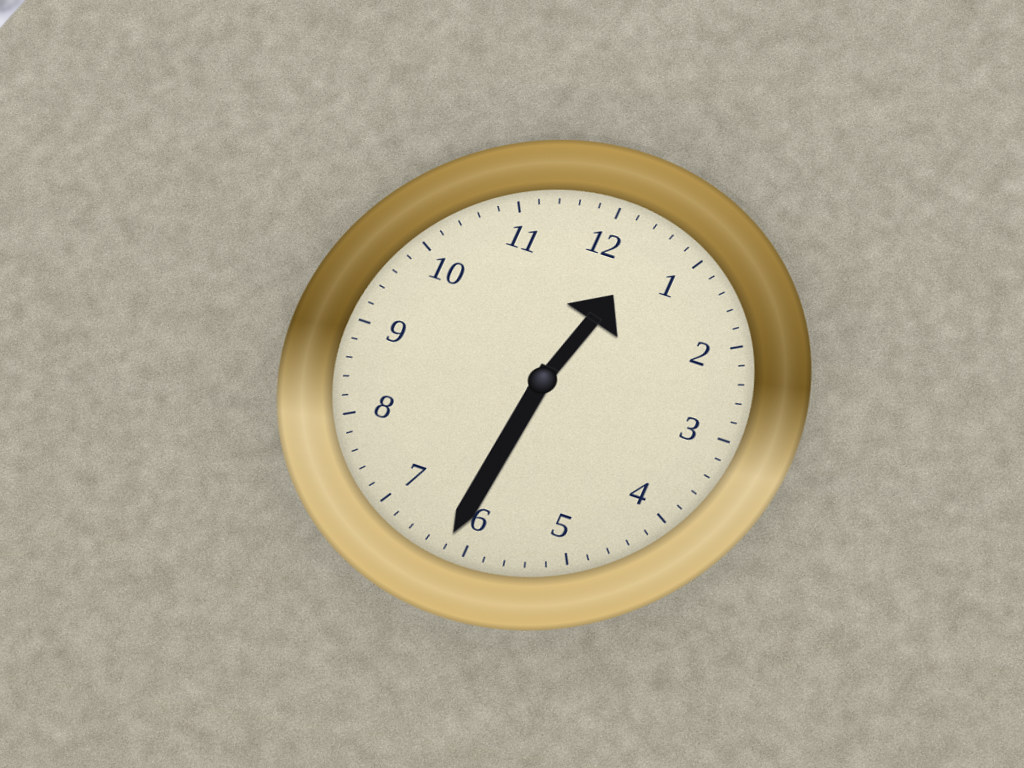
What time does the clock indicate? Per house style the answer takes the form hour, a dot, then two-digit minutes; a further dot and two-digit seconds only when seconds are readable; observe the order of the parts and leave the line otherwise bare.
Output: 12.31
